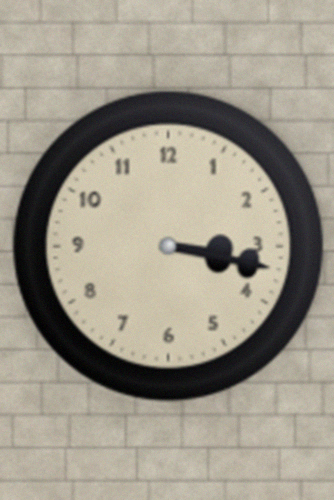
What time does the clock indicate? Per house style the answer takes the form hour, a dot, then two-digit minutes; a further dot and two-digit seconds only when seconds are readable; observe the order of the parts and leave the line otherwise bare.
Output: 3.17
